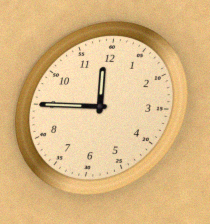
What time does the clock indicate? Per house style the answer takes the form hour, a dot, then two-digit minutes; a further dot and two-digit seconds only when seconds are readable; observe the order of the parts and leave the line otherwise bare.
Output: 11.45
